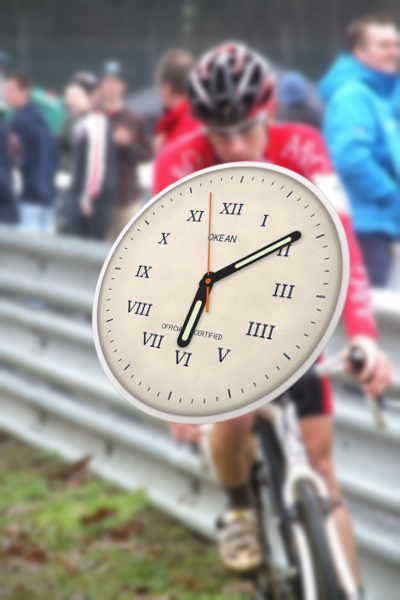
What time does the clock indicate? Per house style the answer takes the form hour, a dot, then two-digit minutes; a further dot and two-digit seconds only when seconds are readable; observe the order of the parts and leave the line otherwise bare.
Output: 6.08.57
